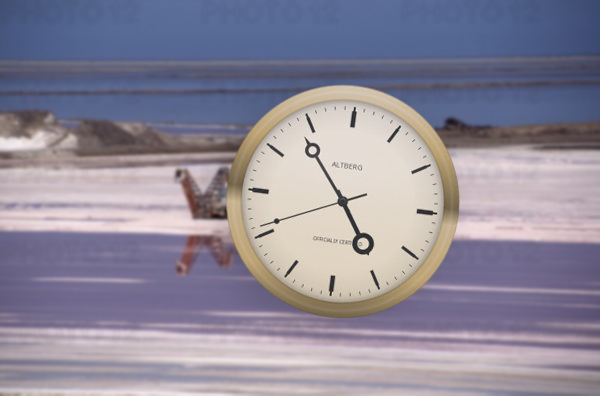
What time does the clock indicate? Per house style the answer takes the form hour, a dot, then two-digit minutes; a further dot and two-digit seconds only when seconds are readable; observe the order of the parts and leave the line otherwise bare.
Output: 4.53.41
